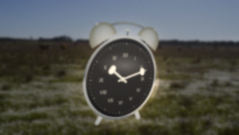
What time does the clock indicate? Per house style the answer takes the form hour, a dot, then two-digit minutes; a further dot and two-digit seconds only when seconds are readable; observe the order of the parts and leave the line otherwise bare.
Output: 10.12
